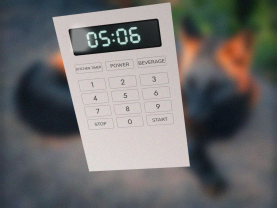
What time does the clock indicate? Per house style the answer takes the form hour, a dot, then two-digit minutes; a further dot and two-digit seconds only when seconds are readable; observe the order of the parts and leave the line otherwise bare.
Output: 5.06
